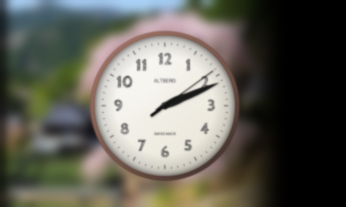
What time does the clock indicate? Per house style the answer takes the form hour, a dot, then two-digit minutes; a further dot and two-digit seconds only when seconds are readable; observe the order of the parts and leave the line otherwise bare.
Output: 2.11.09
